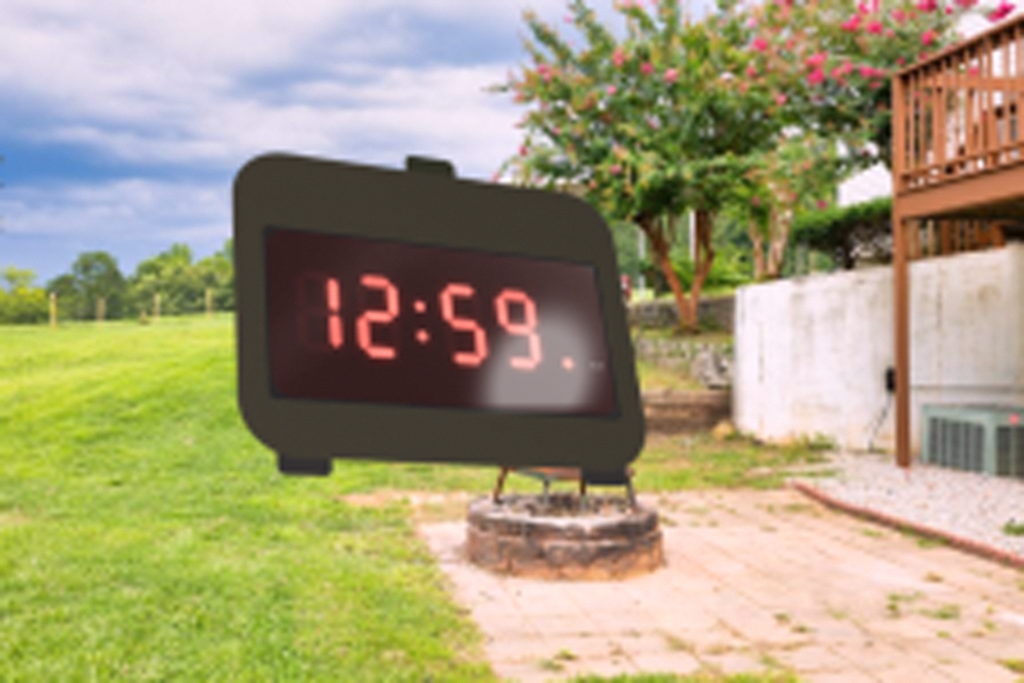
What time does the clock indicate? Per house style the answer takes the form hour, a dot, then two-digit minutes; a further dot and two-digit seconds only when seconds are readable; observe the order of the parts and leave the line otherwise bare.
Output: 12.59
